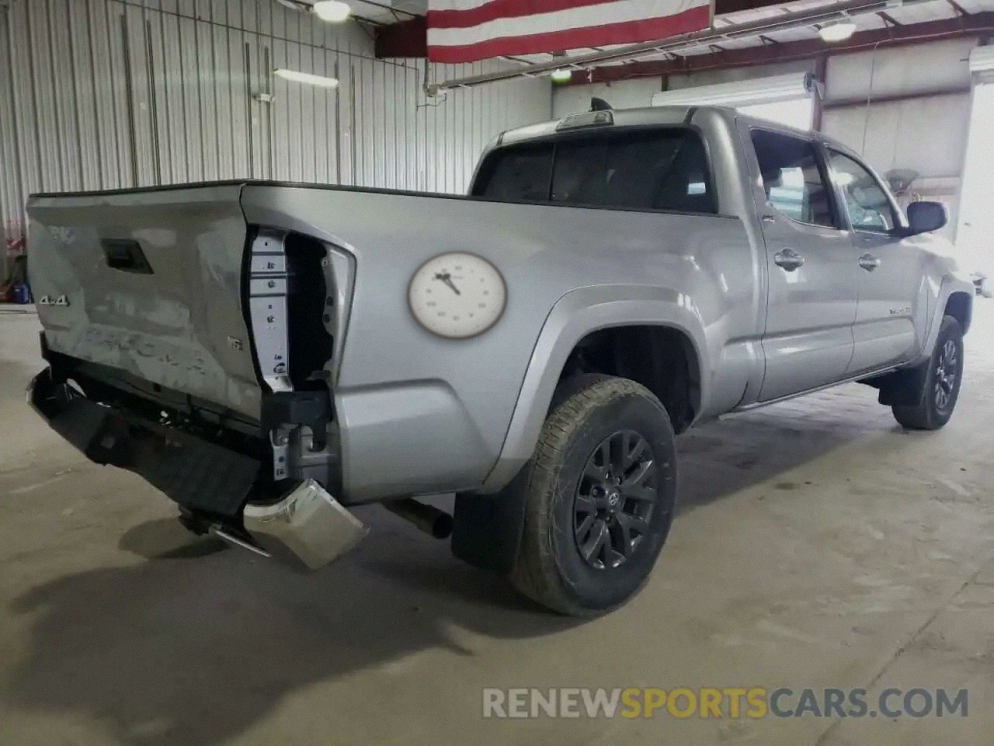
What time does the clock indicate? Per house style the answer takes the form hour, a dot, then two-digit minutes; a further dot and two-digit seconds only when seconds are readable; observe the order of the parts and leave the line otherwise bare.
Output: 10.52
